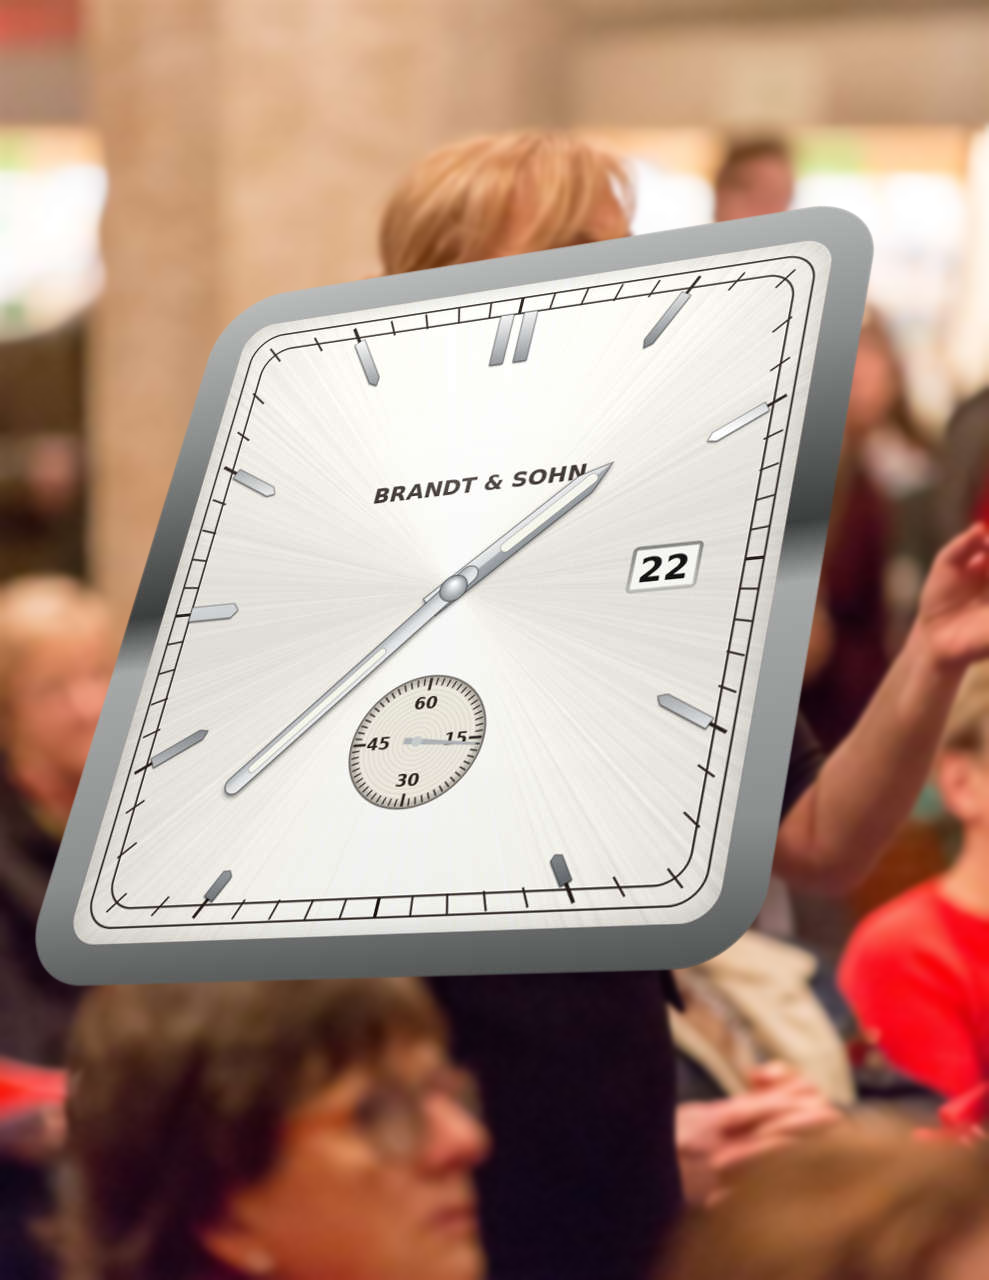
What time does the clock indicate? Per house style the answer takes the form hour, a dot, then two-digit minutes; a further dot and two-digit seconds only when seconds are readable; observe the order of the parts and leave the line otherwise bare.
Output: 1.37.16
